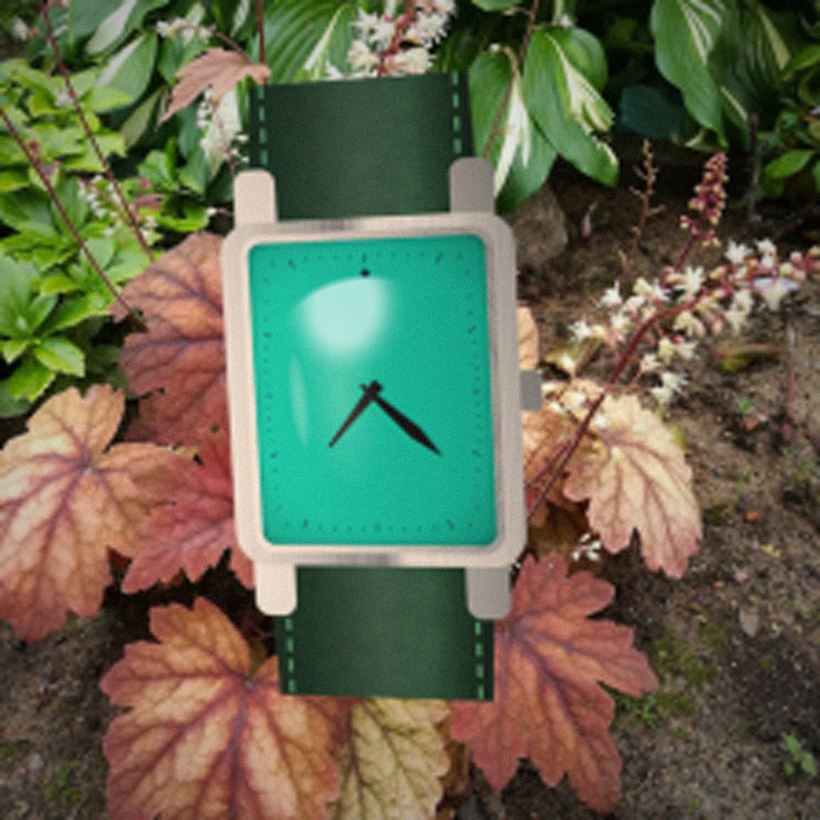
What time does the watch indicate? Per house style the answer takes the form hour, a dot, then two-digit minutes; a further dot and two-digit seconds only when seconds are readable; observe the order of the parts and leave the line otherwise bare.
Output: 7.22
